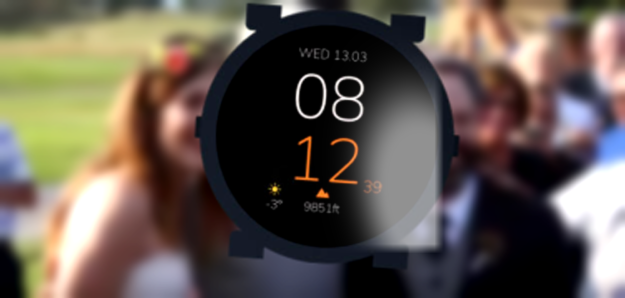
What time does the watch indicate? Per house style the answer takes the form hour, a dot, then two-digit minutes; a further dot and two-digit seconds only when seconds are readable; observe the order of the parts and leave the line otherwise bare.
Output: 8.12.39
